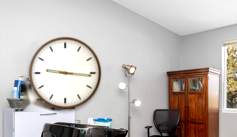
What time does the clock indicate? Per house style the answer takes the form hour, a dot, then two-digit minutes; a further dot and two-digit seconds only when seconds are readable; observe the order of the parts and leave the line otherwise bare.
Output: 9.16
